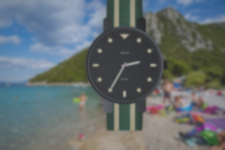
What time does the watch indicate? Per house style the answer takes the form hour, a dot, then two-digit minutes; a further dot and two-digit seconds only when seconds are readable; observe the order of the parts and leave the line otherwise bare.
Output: 2.35
